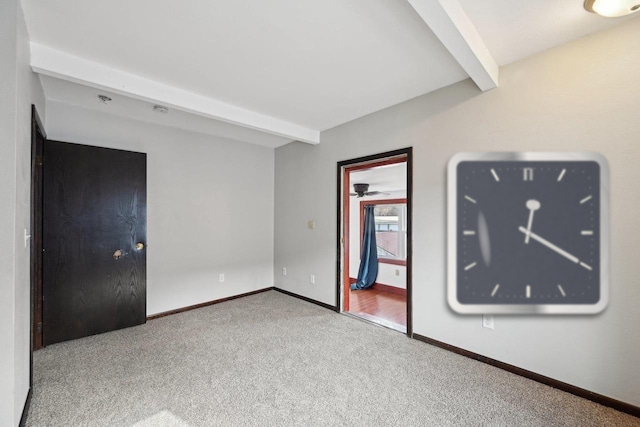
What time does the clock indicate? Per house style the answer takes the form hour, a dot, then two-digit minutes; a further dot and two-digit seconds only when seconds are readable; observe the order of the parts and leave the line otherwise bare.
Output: 12.20
